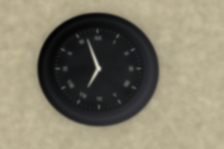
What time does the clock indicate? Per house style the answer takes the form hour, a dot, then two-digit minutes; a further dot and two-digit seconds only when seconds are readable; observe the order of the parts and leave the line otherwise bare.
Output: 6.57
